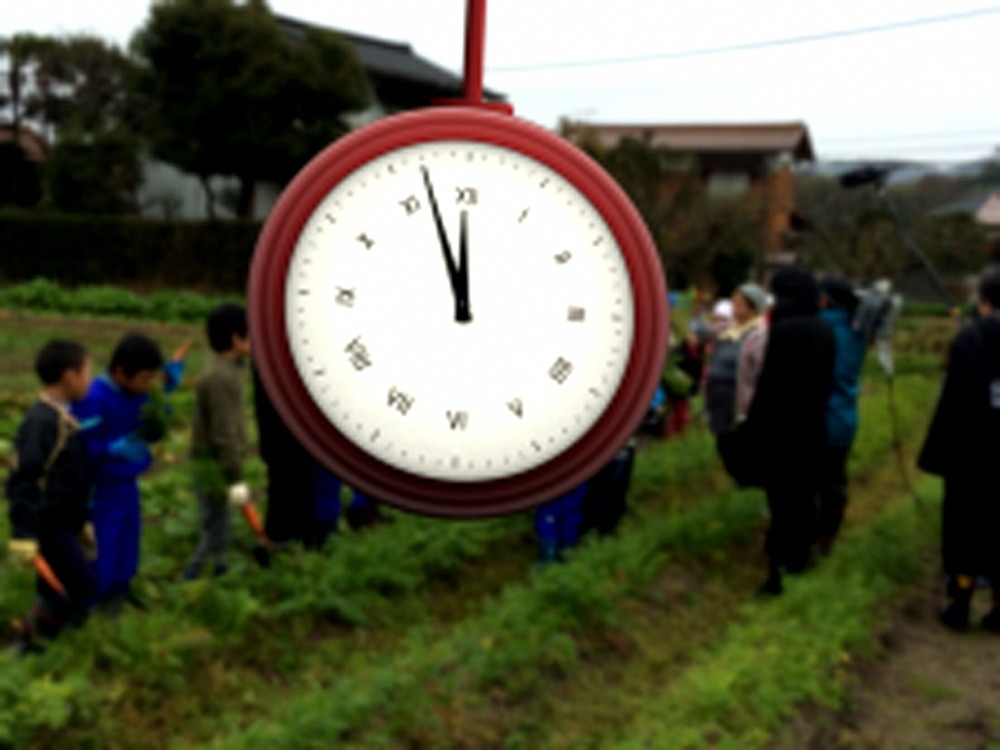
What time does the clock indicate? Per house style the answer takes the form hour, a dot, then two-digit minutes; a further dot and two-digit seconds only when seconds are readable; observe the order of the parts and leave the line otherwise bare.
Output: 11.57
